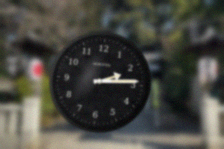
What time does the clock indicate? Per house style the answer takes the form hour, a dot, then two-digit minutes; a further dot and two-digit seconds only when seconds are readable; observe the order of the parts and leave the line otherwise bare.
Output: 2.14
